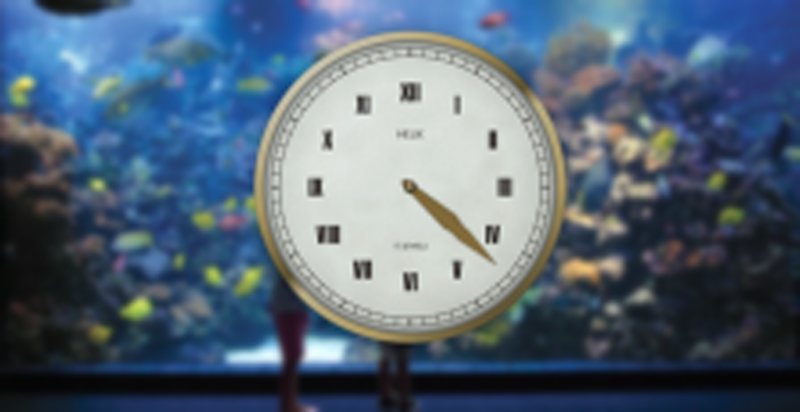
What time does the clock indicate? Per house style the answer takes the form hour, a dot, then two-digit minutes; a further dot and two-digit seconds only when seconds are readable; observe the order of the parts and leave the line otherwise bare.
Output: 4.22
